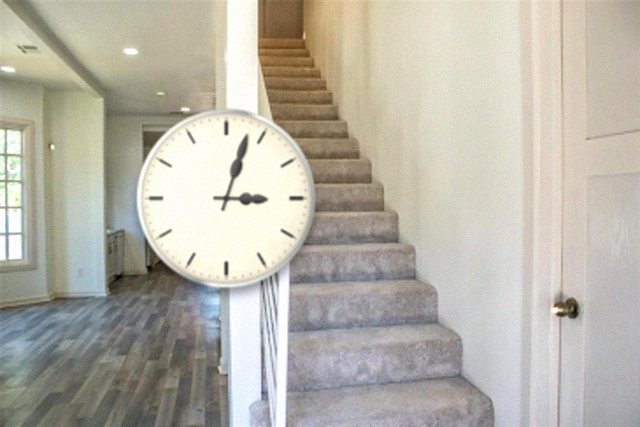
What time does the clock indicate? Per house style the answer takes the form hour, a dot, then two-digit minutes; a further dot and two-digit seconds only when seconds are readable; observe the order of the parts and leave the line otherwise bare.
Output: 3.03
